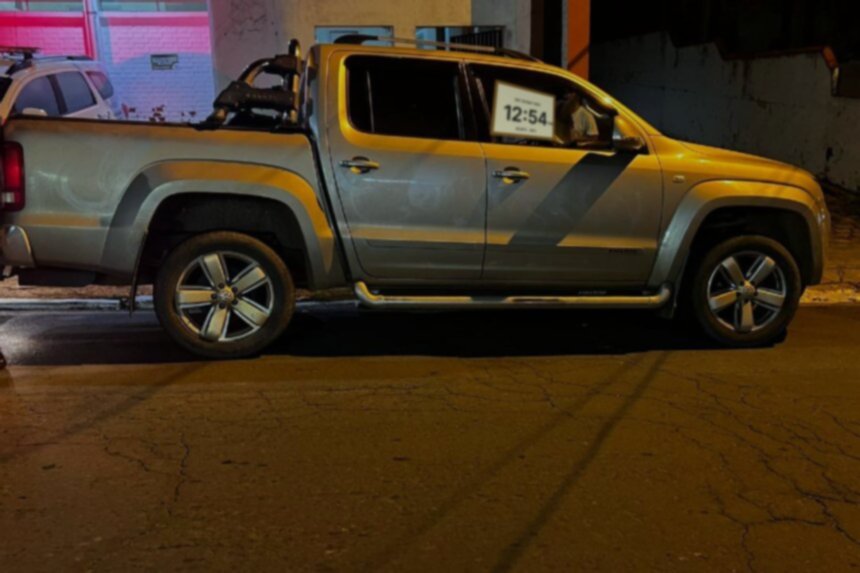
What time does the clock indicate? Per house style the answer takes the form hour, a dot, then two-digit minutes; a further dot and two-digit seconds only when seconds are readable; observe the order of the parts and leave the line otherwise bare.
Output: 12.54
